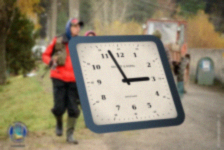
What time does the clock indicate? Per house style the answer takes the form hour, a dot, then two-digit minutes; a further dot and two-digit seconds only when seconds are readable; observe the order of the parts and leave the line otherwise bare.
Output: 2.57
